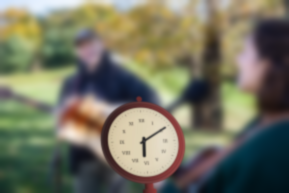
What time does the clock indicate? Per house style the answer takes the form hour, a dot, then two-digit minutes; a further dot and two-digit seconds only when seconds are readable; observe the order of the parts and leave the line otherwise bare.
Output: 6.10
